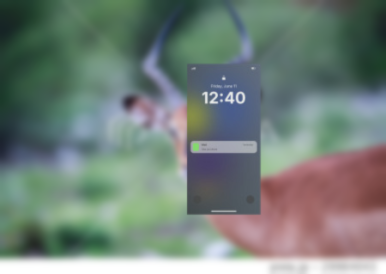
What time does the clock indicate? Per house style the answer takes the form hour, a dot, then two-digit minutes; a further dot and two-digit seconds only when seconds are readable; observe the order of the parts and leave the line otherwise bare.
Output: 12.40
